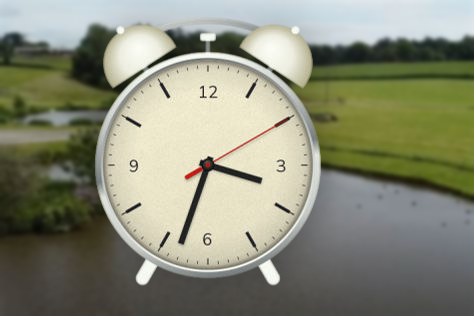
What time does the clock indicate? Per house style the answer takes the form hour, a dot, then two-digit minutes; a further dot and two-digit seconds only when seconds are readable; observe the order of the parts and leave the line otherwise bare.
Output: 3.33.10
